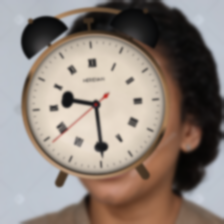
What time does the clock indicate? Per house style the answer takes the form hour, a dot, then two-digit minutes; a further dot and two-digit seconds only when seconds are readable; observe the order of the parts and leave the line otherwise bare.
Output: 9.29.39
